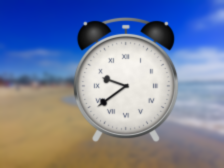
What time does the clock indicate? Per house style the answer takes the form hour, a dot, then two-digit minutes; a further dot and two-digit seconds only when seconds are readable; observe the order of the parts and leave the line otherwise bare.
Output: 9.39
